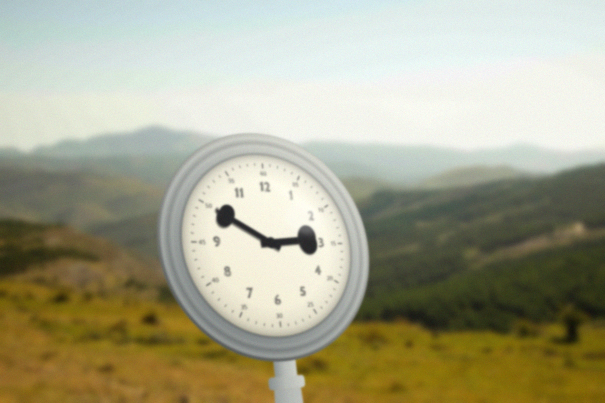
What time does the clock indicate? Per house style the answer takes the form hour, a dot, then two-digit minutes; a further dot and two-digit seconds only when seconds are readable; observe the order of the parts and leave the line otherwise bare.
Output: 2.50
